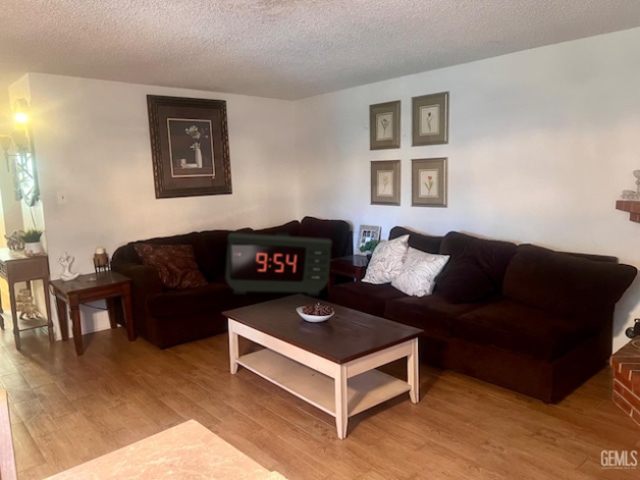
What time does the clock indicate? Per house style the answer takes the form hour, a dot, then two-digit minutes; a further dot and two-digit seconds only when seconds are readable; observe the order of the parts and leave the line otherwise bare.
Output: 9.54
